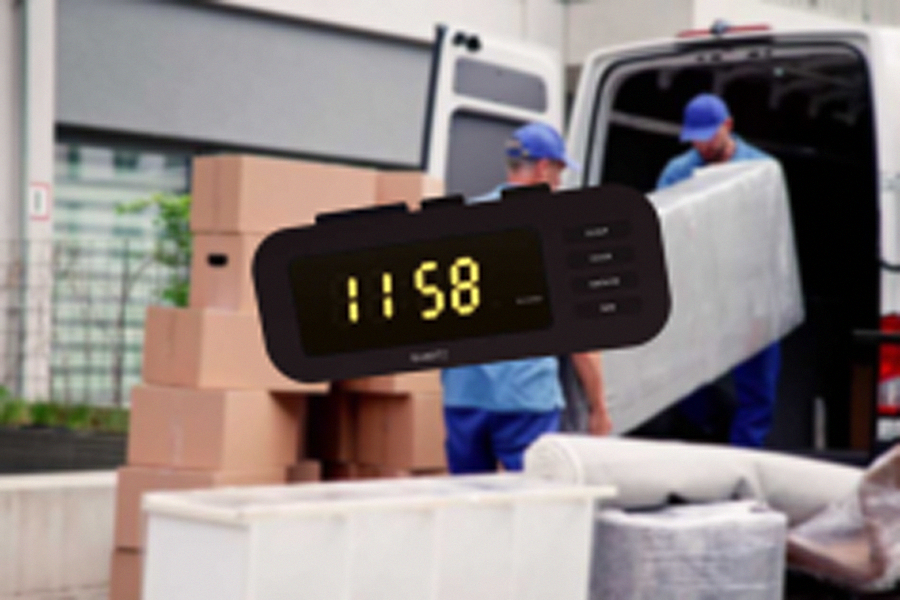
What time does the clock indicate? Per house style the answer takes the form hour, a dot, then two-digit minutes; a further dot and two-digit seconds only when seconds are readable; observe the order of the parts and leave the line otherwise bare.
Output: 11.58
